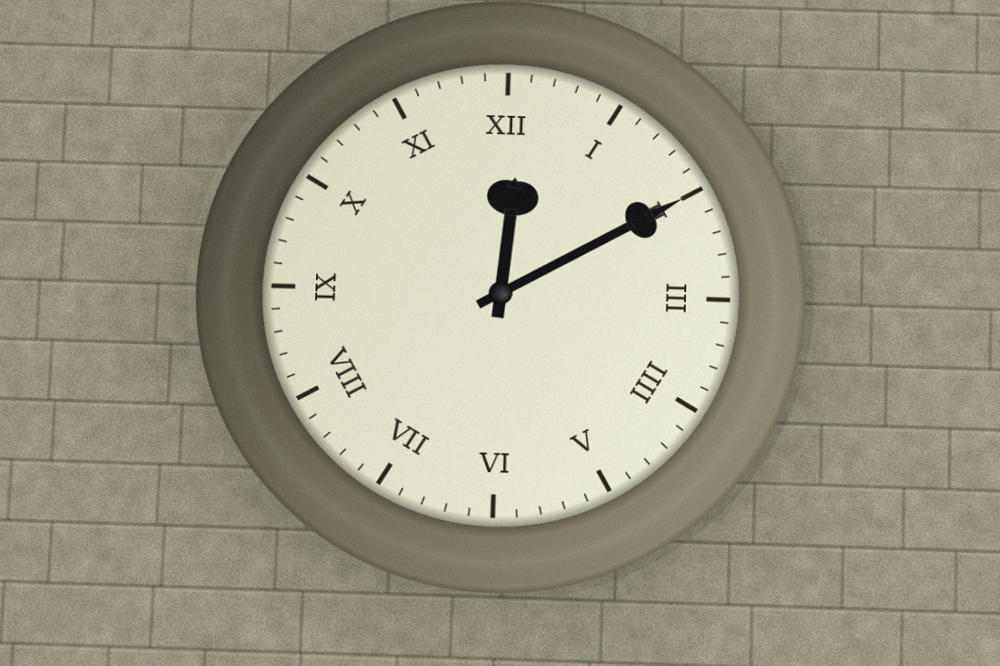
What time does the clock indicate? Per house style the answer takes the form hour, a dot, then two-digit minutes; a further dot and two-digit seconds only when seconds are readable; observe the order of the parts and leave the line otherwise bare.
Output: 12.10
